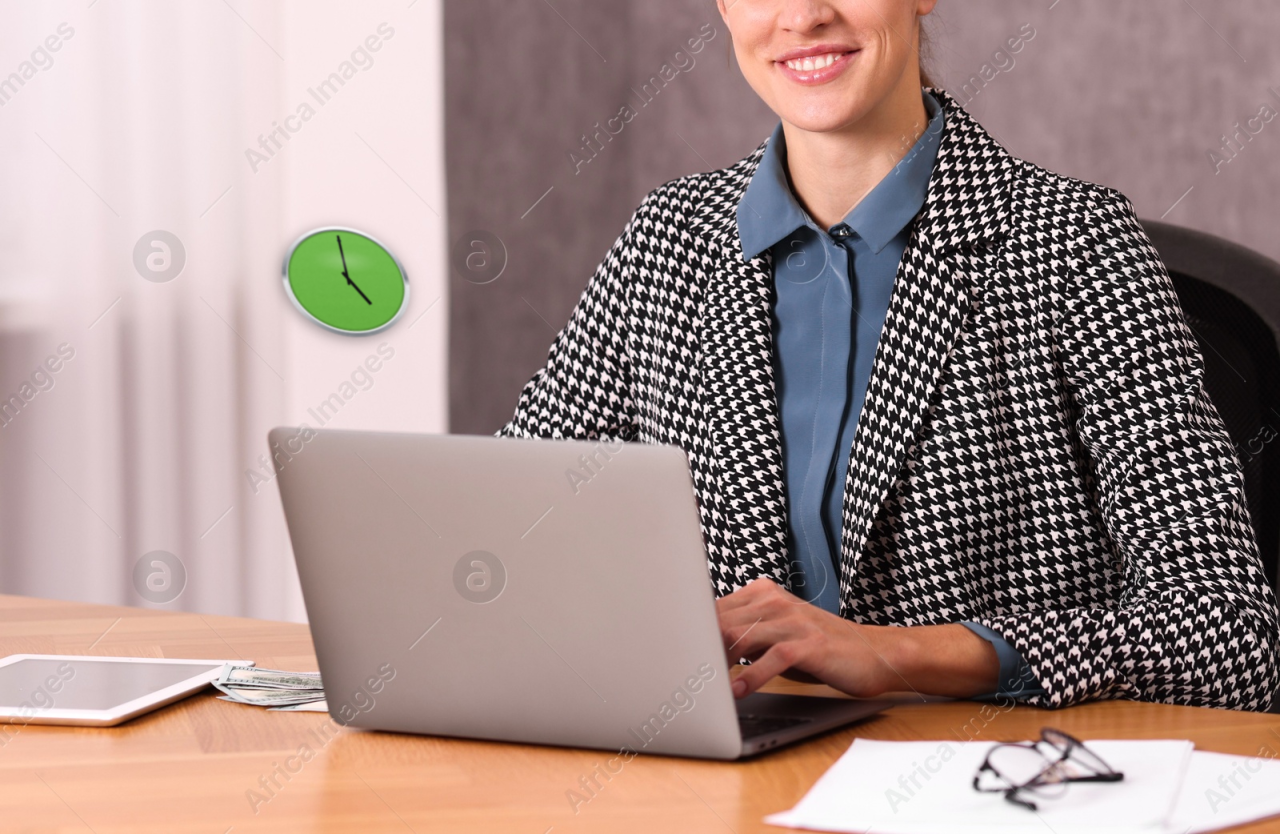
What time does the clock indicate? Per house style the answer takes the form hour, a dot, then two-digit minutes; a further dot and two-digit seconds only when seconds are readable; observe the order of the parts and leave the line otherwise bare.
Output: 5.00
